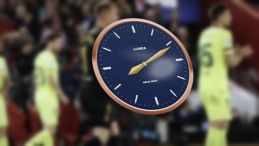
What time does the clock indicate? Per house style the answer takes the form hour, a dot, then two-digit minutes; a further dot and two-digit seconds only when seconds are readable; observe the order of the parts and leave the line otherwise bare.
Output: 8.11
